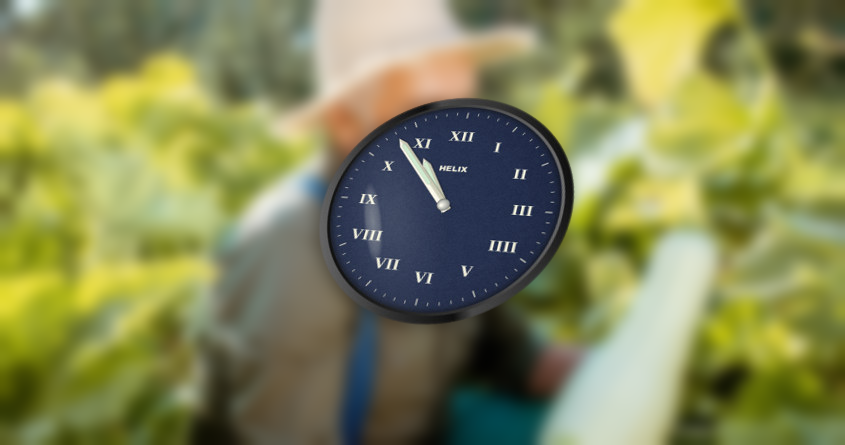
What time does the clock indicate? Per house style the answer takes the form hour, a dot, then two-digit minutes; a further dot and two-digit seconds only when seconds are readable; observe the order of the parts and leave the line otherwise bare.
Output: 10.53
